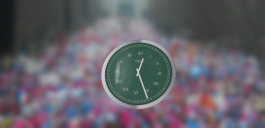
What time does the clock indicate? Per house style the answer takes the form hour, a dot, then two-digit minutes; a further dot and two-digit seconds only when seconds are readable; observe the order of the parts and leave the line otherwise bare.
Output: 12.26
